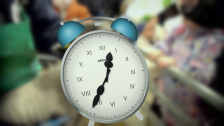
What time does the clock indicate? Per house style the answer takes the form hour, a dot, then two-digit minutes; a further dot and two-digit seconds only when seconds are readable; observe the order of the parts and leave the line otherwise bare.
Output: 12.36
